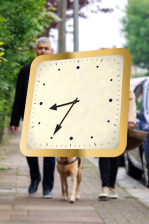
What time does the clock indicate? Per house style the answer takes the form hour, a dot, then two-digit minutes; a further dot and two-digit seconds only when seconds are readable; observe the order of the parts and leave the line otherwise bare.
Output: 8.35
